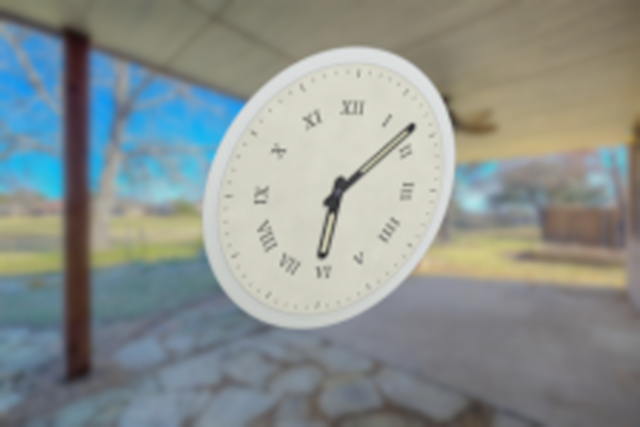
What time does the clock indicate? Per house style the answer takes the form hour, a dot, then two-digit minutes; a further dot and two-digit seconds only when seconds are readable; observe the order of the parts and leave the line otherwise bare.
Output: 6.08
